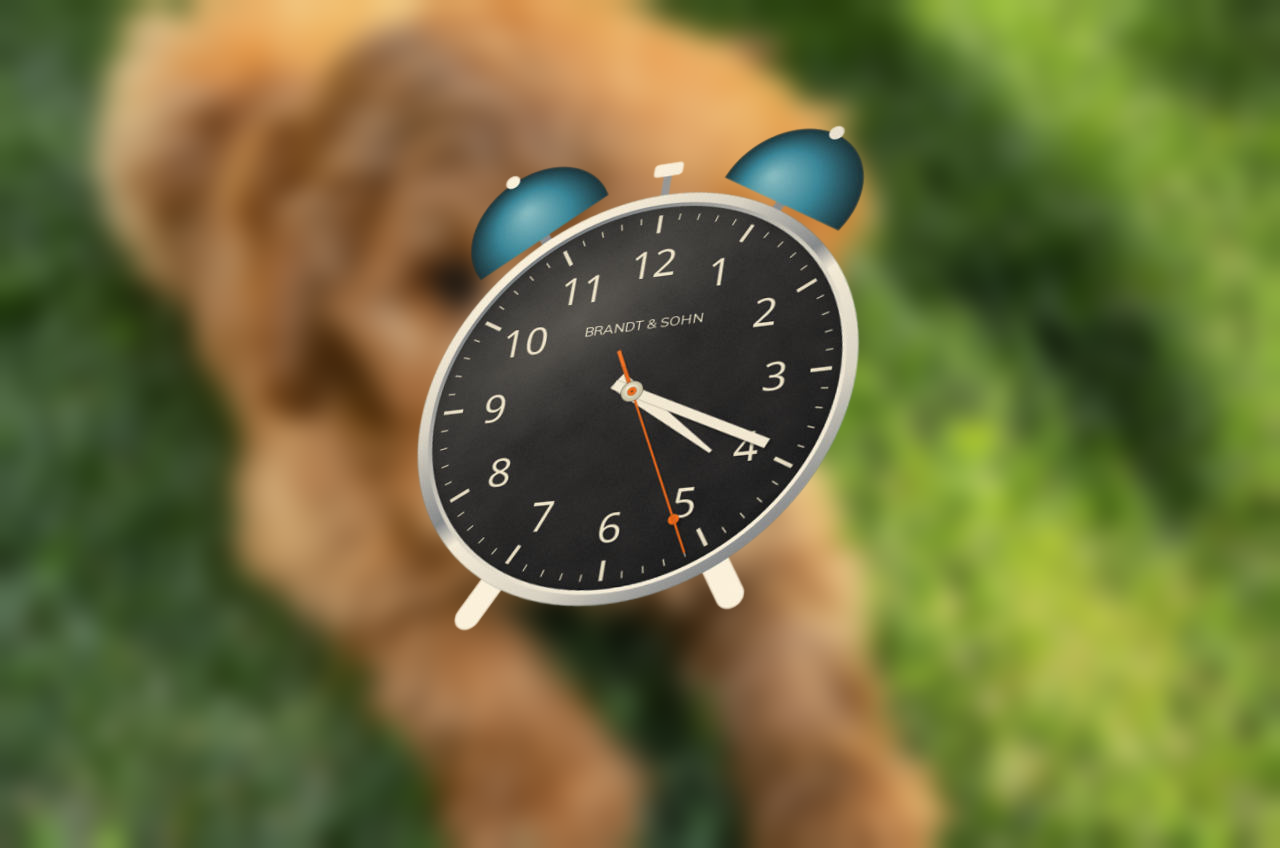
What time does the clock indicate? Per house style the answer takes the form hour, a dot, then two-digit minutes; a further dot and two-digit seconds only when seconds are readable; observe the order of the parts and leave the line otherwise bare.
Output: 4.19.26
